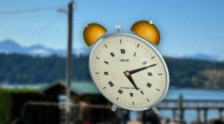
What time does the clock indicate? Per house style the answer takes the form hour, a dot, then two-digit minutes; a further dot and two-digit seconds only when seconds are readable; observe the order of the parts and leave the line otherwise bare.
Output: 5.12
